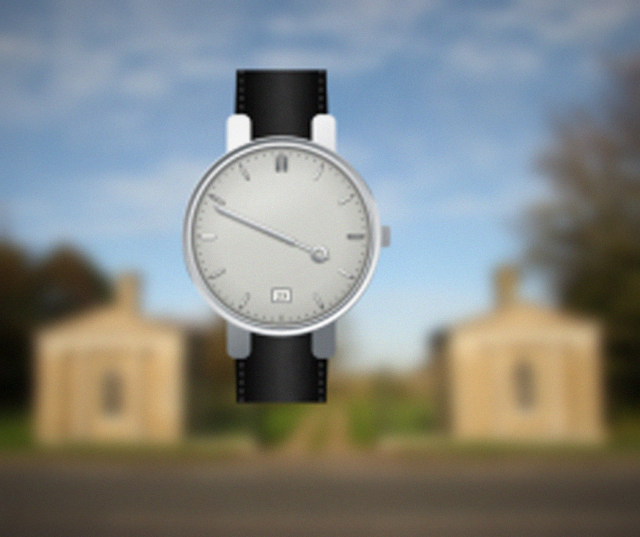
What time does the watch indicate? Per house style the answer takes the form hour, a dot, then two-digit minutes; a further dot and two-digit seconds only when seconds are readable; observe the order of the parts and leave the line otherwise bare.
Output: 3.49
